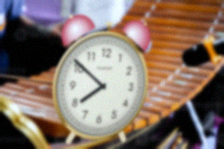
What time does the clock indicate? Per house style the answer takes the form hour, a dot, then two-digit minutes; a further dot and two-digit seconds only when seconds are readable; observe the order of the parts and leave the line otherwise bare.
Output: 7.51
